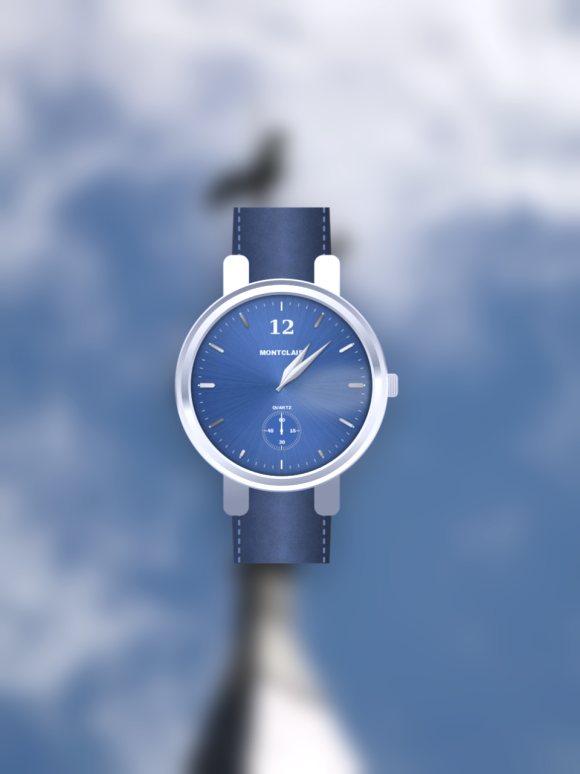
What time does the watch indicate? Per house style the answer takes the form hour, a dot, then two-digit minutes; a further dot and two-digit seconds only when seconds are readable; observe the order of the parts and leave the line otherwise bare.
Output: 1.08
